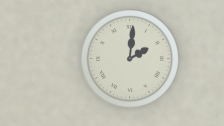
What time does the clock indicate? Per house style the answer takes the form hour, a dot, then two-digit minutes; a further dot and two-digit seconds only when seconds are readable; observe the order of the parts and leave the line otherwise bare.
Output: 2.01
